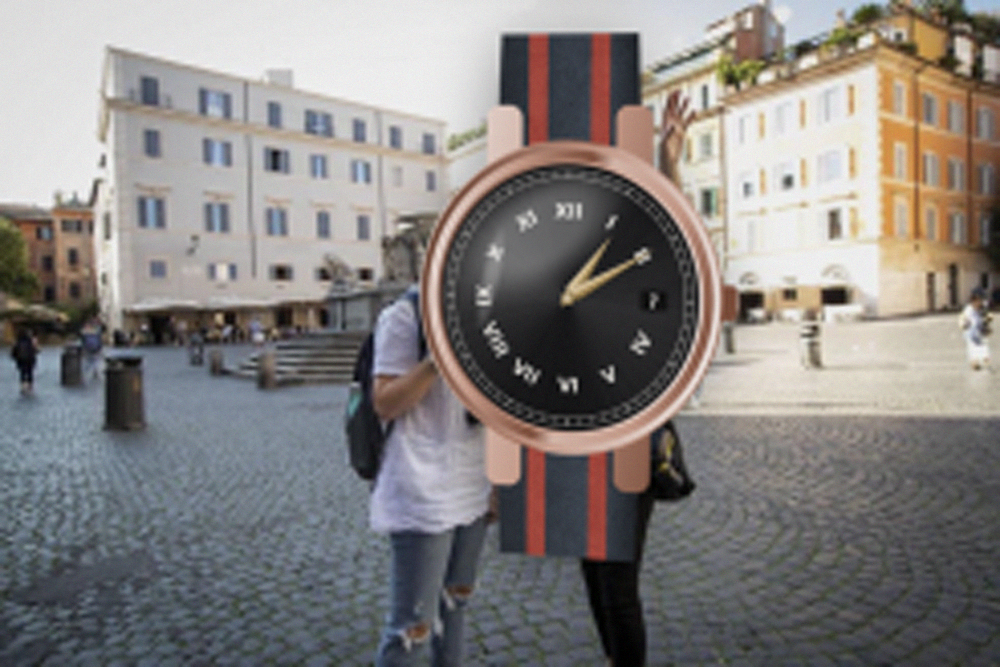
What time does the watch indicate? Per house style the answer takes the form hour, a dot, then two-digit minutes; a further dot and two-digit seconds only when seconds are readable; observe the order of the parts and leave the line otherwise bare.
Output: 1.10
